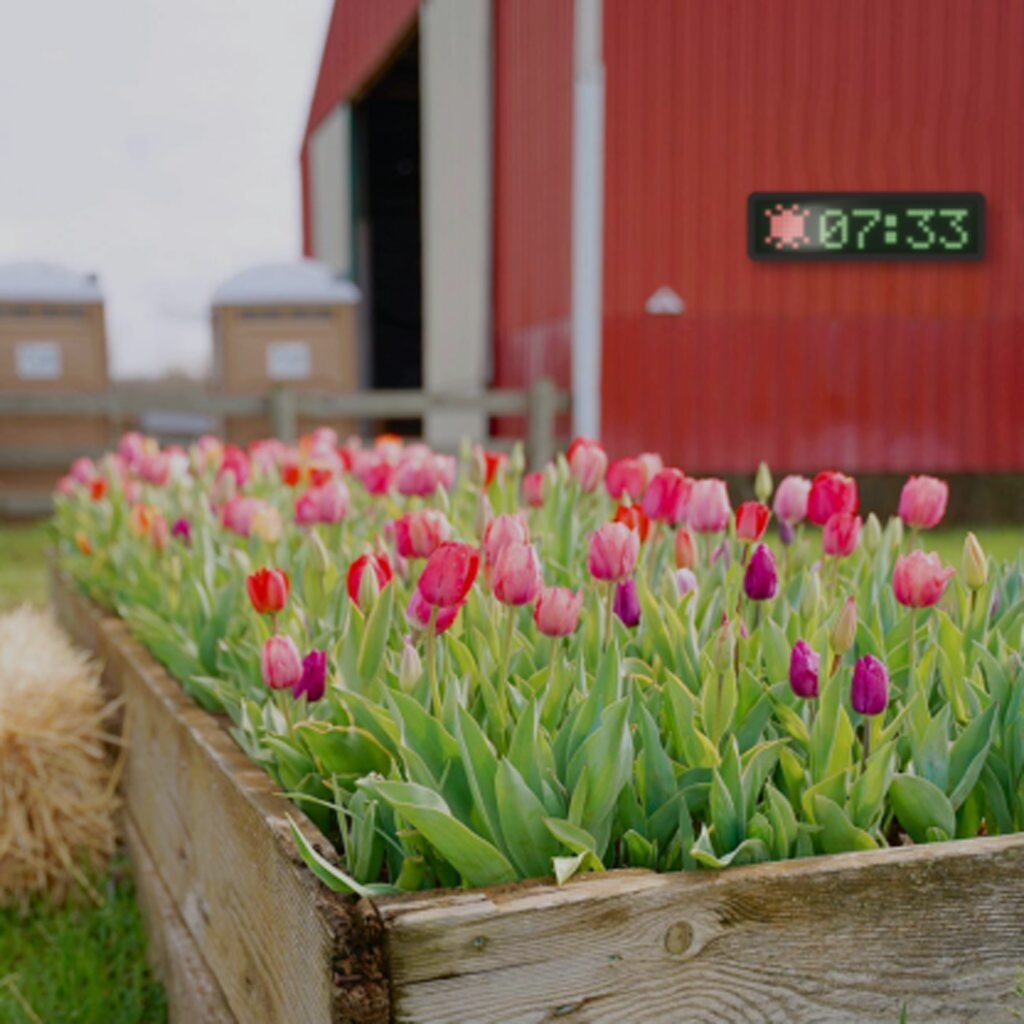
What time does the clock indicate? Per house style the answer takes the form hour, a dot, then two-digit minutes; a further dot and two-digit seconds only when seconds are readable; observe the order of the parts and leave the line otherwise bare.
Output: 7.33
